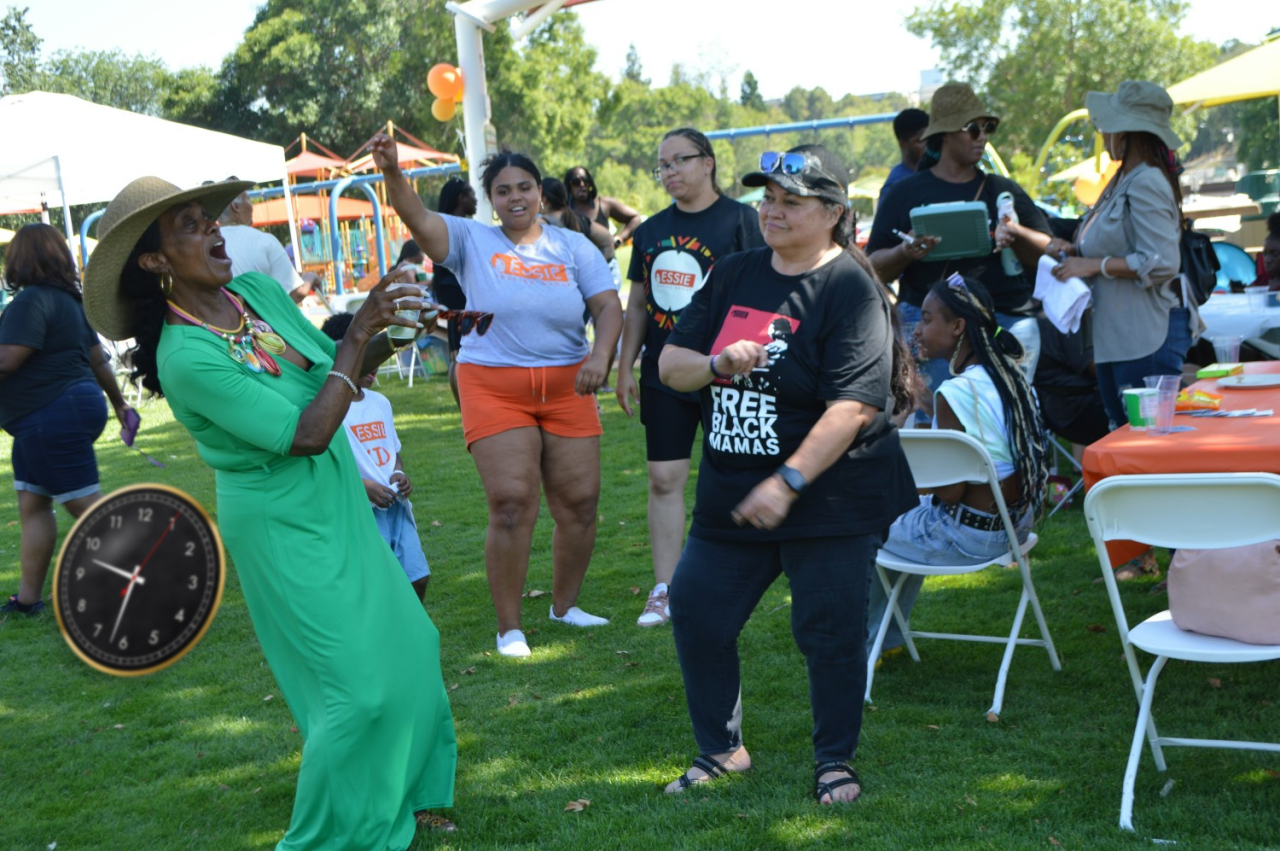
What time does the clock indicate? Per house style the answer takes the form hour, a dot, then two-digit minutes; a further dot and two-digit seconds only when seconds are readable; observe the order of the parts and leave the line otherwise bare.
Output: 9.32.05
